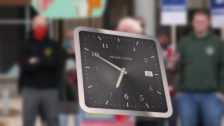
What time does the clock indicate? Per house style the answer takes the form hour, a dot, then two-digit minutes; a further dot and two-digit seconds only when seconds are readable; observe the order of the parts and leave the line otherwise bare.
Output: 6.50
